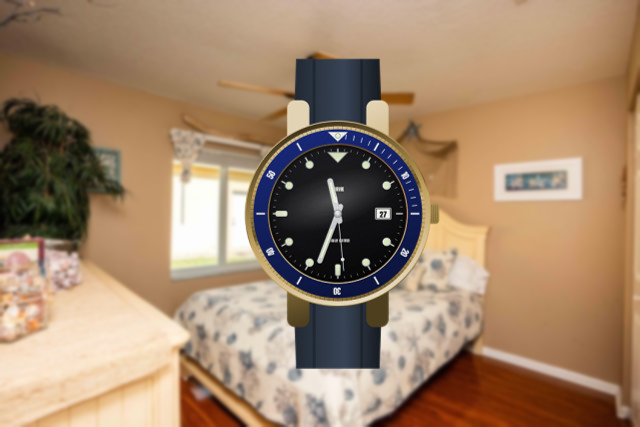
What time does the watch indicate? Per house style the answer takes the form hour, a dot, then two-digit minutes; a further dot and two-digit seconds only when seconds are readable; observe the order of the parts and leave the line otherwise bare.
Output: 11.33.29
